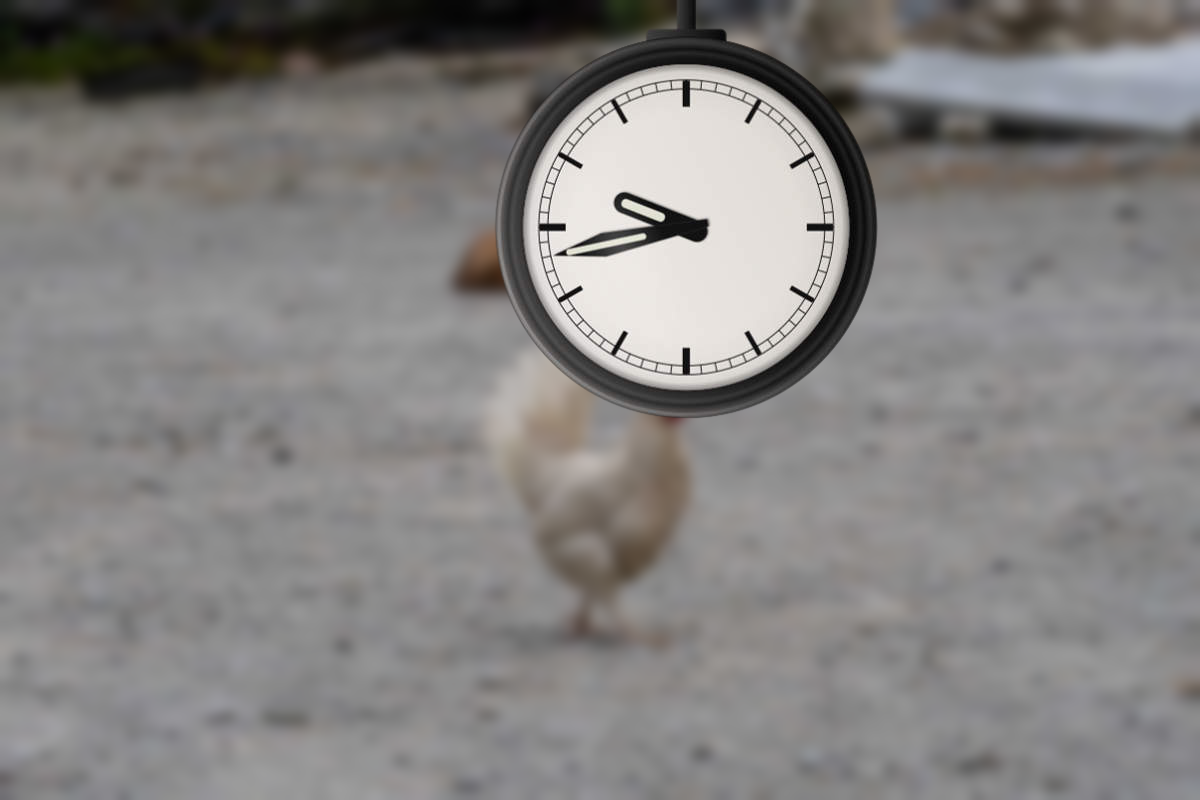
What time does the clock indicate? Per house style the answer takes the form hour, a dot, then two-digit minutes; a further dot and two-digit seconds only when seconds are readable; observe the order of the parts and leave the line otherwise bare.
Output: 9.43
